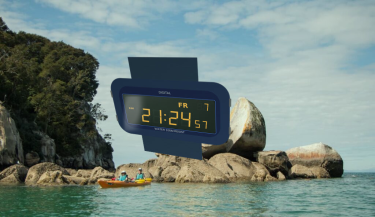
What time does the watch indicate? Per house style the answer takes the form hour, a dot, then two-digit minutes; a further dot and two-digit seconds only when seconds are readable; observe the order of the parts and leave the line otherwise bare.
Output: 21.24.57
